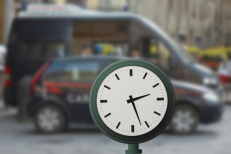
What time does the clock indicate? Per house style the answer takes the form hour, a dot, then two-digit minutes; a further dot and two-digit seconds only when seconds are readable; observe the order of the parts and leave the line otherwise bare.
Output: 2.27
